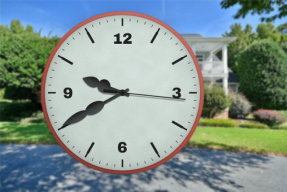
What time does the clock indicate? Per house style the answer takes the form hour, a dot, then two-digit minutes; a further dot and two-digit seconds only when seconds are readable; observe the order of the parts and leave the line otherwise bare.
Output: 9.40.16
